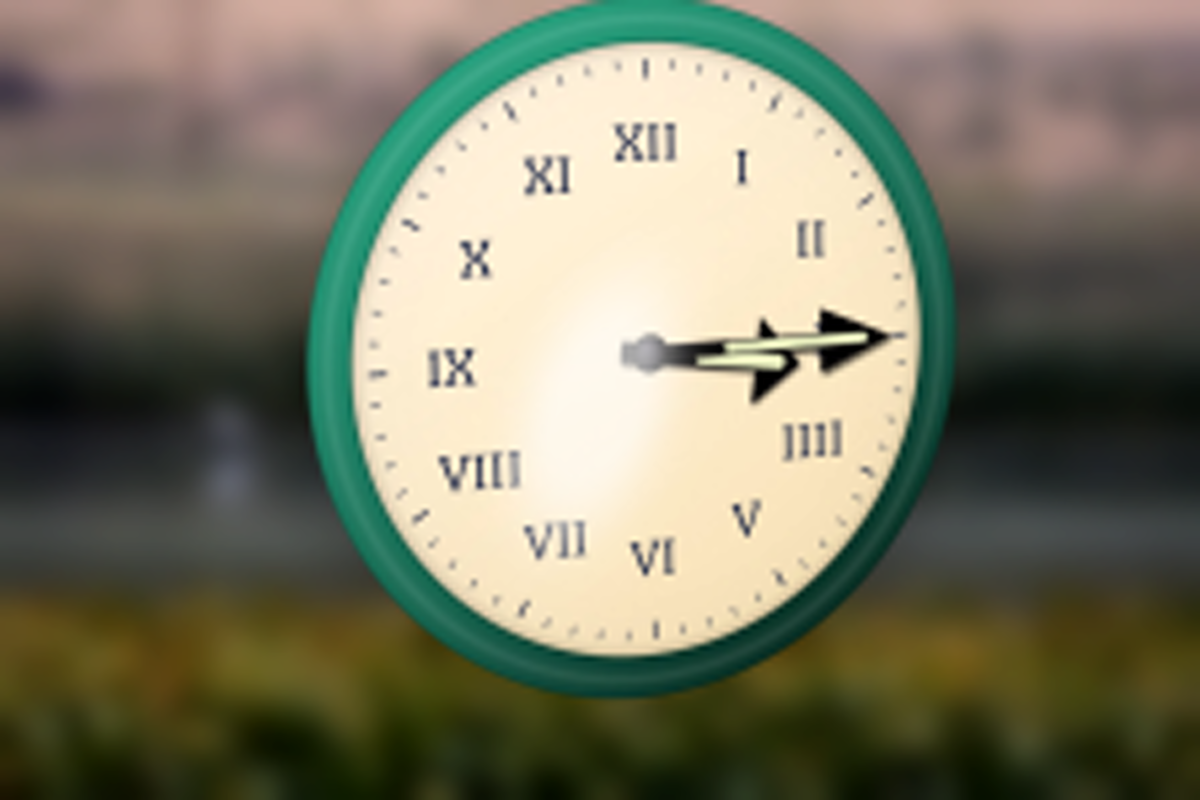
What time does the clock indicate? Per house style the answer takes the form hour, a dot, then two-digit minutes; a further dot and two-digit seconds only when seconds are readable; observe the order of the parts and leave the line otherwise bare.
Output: 3.15
